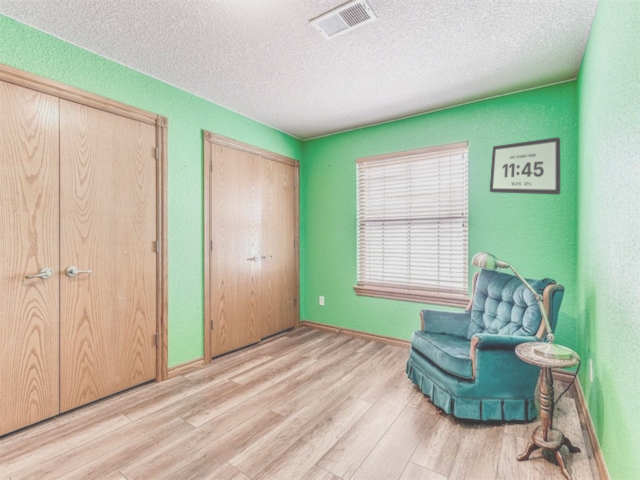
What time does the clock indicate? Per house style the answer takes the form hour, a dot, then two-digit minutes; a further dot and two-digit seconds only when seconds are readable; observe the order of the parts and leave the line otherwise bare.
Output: 11.45
